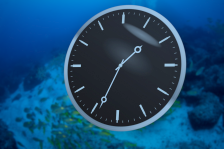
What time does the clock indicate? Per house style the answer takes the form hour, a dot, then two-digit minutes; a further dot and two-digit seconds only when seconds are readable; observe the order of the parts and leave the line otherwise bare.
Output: 1.34
